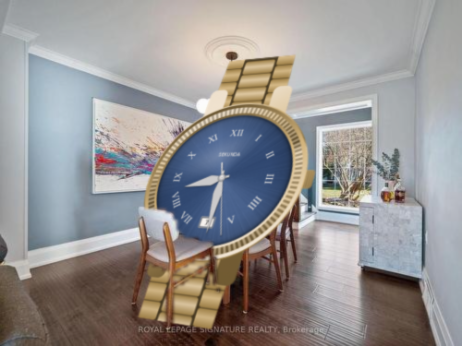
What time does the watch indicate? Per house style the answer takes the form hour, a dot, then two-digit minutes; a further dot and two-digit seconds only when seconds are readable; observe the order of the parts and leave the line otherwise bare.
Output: 8.29.27
